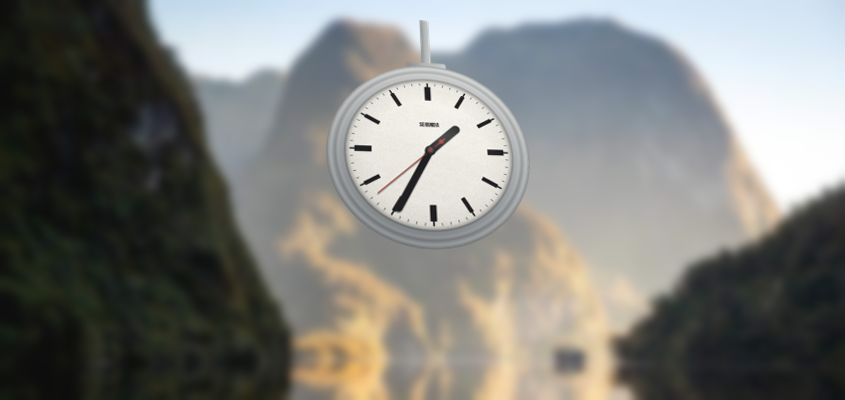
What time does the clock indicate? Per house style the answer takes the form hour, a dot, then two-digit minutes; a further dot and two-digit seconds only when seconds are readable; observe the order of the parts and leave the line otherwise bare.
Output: 1.34.38
